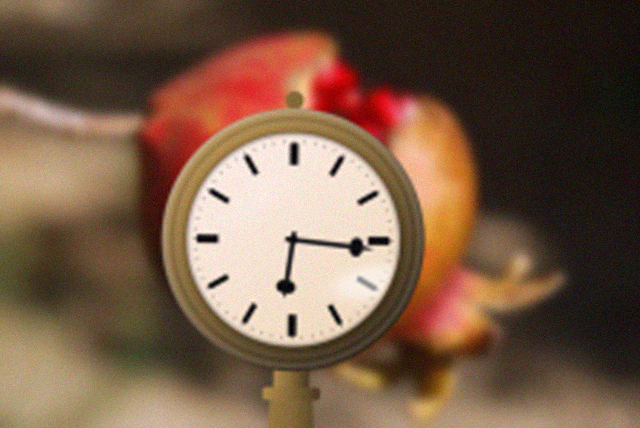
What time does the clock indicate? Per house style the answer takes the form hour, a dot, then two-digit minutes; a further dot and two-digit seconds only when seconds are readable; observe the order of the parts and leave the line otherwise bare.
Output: 6.16
